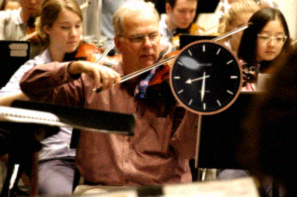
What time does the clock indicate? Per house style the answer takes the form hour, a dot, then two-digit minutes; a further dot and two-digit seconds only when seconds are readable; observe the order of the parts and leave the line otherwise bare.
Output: 8.31
